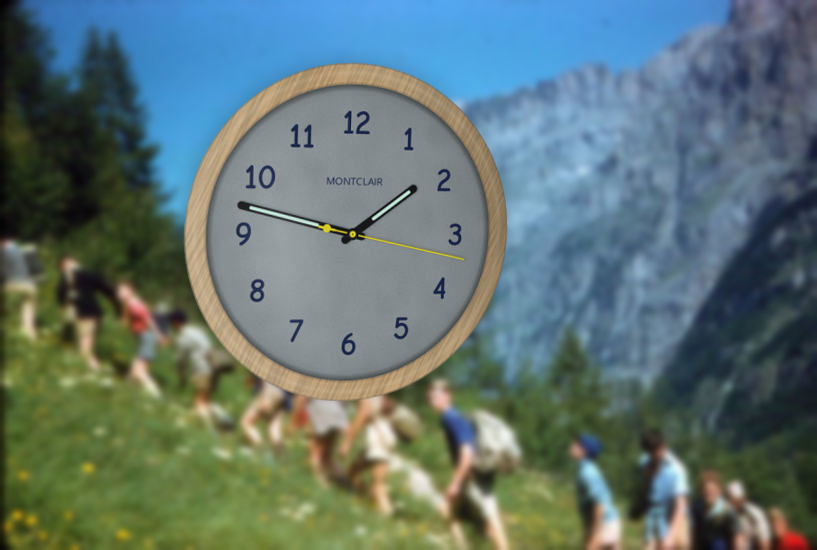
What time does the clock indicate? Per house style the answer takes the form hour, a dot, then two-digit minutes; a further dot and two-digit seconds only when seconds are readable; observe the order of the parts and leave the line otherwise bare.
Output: 1.47.17
